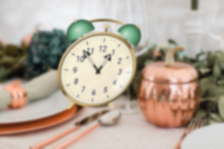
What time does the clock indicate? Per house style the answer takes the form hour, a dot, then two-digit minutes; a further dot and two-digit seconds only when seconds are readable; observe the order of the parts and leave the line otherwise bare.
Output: 12.53
